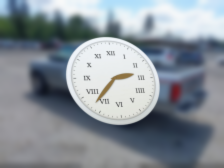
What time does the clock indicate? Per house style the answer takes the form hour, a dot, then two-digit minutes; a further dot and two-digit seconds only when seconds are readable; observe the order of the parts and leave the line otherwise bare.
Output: 2.37
